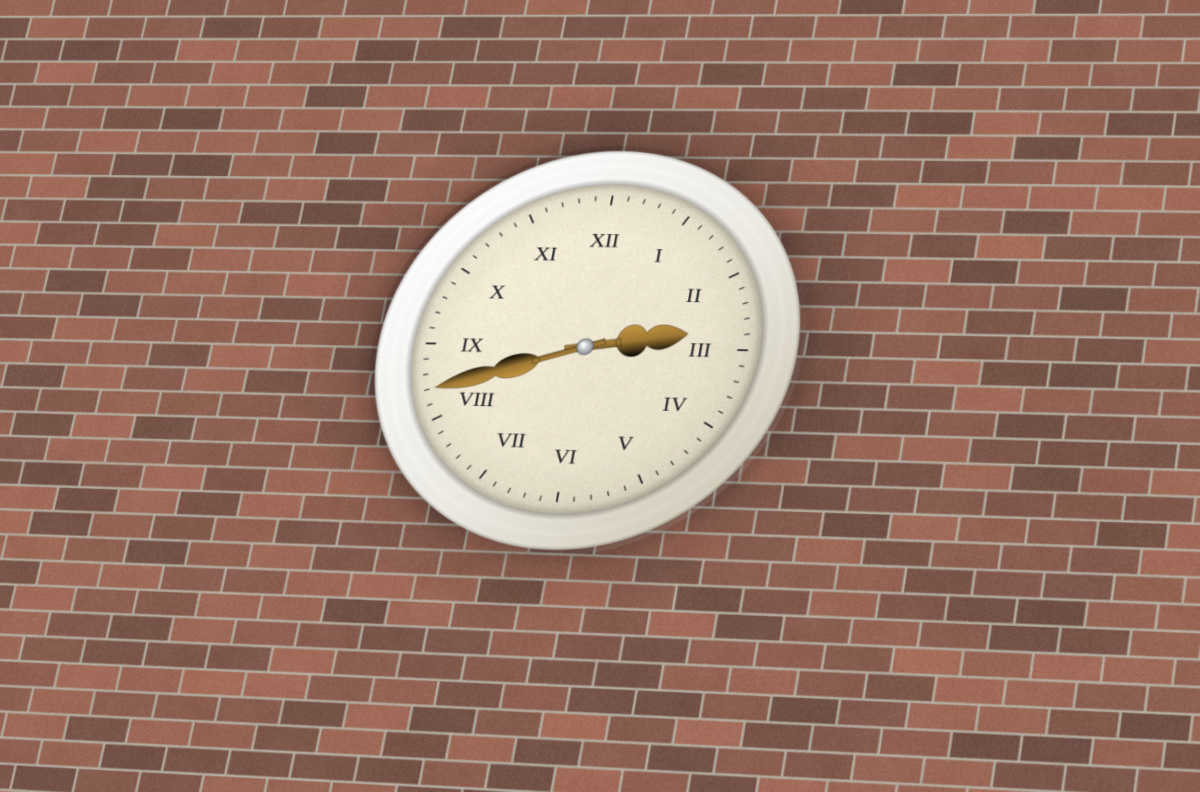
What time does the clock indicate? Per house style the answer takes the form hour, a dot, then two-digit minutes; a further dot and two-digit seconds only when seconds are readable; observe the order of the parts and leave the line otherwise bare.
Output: 2.42
